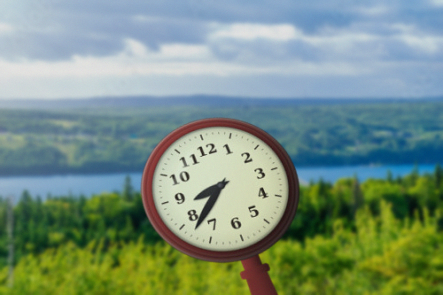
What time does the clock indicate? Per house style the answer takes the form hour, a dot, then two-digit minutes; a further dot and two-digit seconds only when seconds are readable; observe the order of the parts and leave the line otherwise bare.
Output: 8.38
